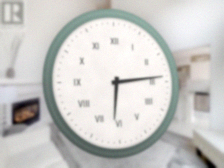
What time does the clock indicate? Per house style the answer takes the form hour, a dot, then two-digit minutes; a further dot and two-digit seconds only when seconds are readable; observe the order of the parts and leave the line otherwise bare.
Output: 6.14
